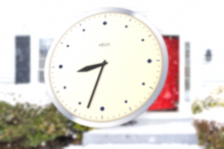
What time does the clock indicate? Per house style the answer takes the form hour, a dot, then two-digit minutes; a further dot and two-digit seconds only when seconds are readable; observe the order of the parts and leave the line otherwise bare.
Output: 8.33
